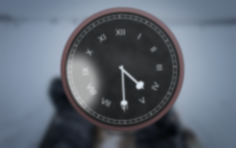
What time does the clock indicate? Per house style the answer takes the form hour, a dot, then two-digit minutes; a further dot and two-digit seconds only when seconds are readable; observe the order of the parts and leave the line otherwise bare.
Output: 4.30
